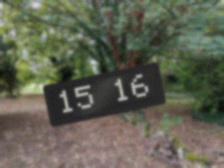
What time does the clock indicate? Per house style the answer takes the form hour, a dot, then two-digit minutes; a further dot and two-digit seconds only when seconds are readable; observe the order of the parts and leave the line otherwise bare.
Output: 15.16
